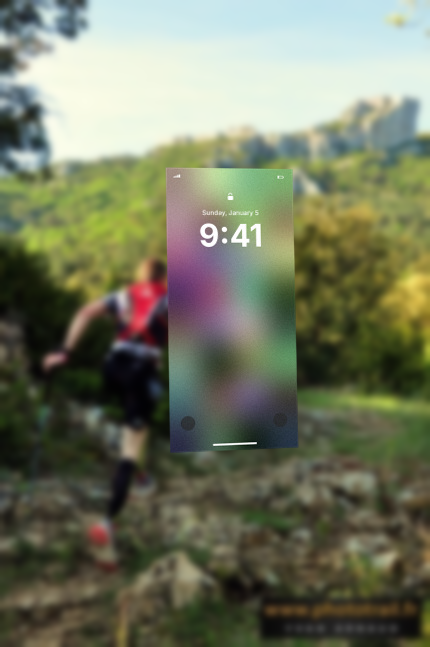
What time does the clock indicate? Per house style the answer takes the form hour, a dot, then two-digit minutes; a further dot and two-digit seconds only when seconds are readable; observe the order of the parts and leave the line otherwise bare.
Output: 9.41
